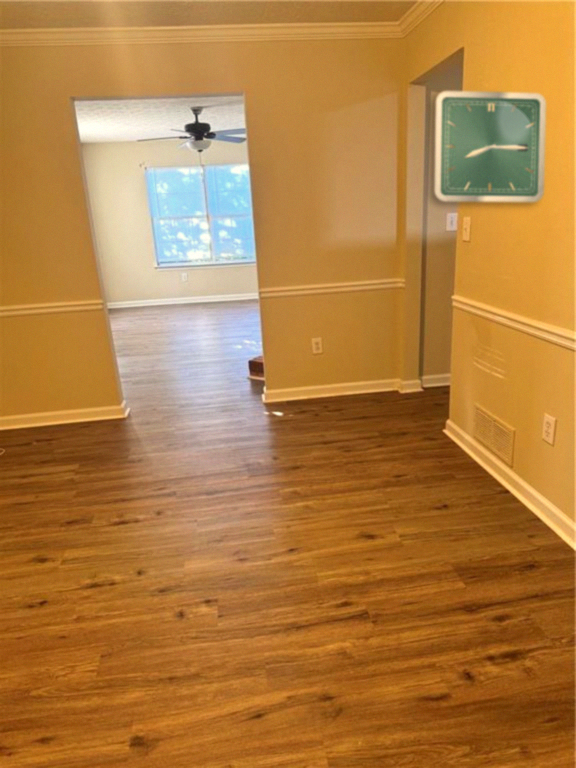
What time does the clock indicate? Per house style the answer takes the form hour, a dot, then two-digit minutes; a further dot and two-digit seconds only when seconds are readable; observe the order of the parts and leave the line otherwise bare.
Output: 8.15
